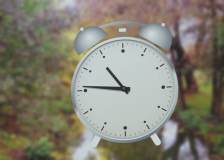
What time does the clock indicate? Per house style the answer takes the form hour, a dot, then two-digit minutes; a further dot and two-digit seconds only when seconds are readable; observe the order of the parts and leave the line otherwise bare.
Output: 10.46
